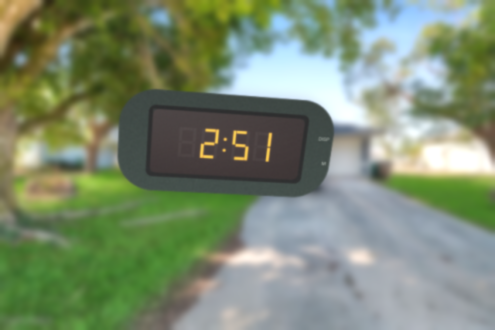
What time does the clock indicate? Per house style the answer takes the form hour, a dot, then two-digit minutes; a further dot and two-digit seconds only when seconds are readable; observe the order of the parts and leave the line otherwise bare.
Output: 2.51
